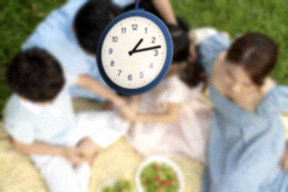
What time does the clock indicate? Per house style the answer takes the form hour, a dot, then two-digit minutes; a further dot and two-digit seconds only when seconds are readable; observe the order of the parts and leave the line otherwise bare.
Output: 1.13
